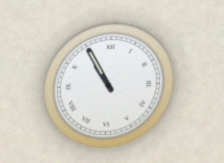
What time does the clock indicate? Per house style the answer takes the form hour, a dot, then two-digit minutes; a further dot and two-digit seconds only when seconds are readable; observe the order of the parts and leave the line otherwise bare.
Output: 10.55
